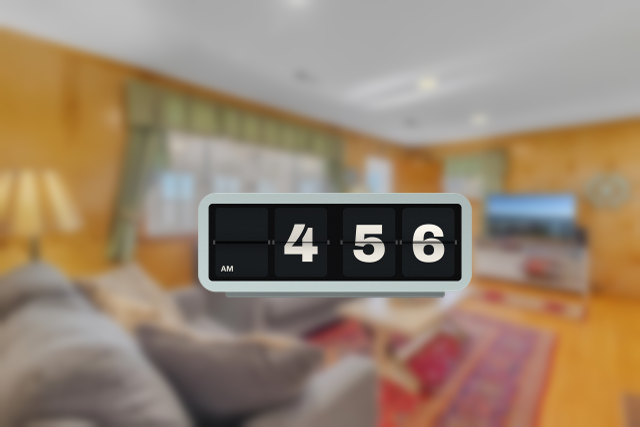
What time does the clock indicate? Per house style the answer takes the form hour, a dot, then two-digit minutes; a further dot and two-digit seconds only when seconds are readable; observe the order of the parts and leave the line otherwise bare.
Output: 4.56
